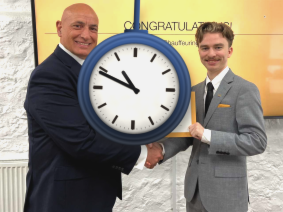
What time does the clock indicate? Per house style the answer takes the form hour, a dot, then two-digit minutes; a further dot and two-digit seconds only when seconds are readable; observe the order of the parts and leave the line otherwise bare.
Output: 10.49
